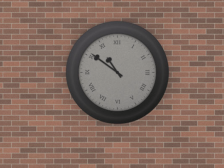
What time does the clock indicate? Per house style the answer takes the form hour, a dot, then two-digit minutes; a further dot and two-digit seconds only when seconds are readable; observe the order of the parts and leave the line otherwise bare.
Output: 10.51
